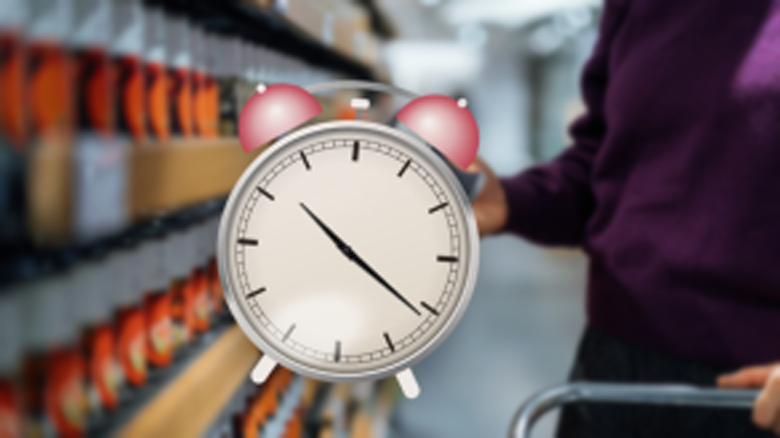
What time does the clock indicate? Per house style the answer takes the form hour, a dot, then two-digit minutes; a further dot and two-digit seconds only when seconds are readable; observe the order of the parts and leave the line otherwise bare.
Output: 10.21
